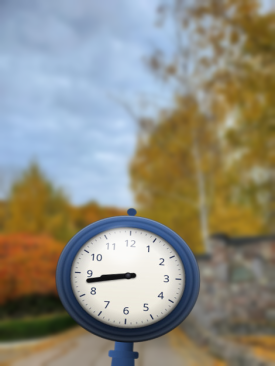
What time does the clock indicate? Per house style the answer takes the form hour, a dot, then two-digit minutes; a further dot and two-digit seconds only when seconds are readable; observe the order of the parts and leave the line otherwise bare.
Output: 8.43
